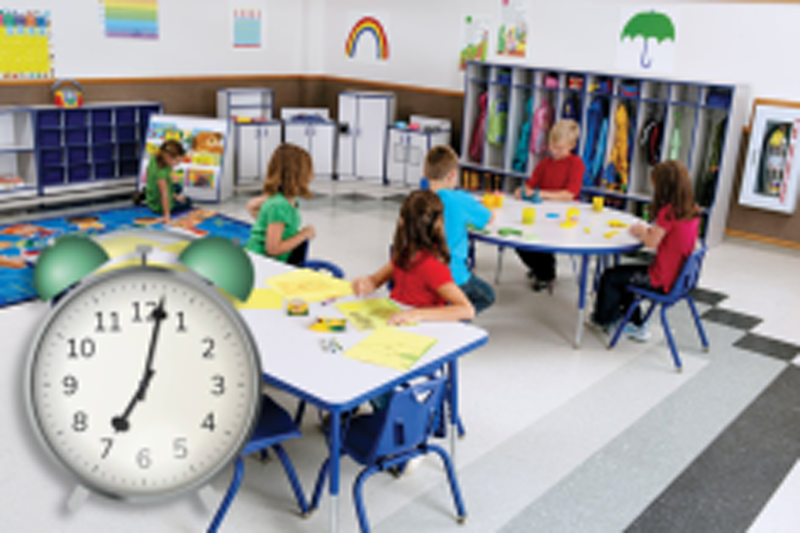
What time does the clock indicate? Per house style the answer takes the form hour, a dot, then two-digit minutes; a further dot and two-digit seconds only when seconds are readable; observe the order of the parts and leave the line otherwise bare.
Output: 7.02
